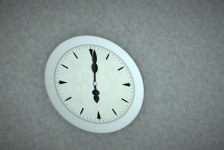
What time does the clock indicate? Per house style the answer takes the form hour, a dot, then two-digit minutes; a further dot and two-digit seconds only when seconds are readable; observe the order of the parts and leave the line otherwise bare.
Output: 6.01
